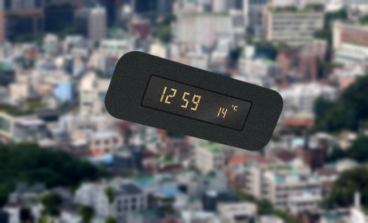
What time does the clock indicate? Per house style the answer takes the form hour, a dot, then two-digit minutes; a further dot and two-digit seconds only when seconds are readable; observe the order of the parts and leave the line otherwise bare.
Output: 12.59
